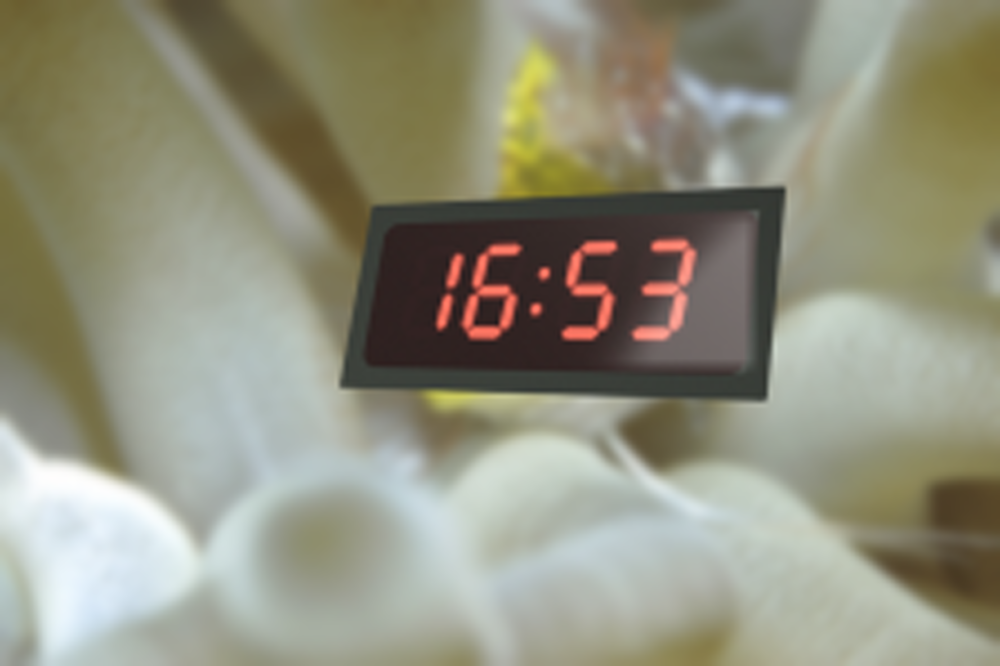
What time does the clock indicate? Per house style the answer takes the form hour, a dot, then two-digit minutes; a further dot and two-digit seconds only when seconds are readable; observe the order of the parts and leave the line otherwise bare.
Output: 16.53
